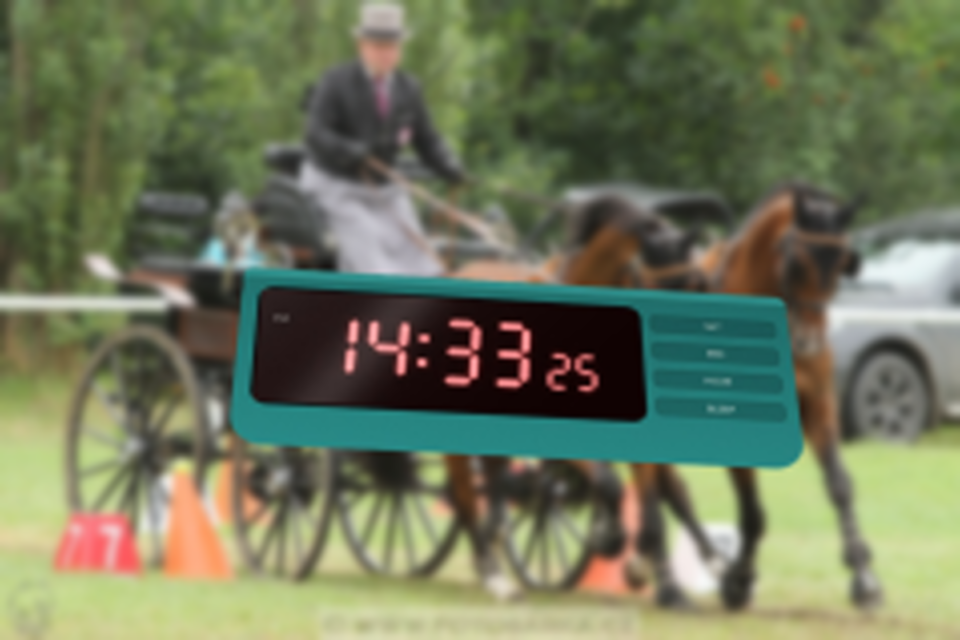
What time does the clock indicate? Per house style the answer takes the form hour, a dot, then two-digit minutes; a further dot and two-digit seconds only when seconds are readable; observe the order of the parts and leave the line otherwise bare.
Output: 14.33.25
